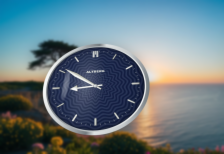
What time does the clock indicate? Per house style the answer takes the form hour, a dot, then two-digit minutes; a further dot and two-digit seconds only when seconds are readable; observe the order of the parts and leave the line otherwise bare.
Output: 8.51
